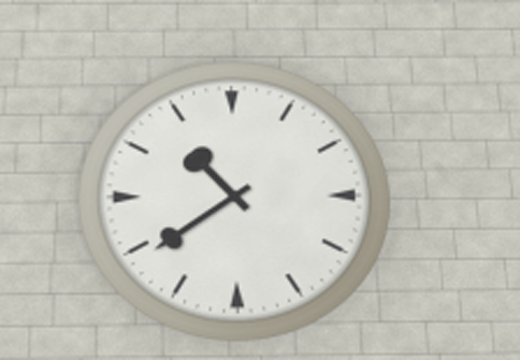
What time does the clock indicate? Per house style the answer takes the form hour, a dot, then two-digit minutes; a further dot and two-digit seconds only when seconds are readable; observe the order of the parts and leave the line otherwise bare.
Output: 10.39
